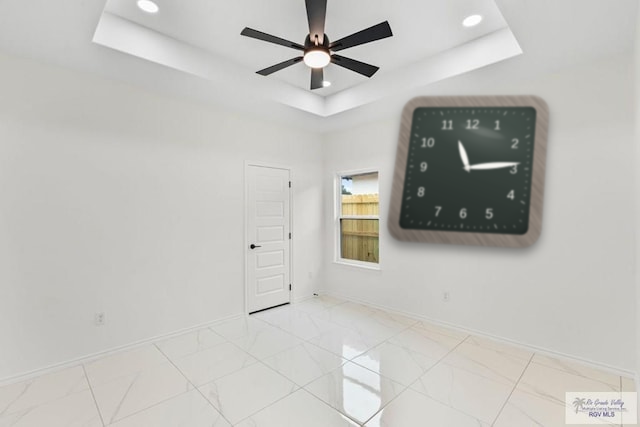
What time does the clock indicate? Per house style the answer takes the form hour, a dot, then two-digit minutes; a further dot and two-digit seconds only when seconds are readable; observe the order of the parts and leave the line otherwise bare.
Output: 11.14
